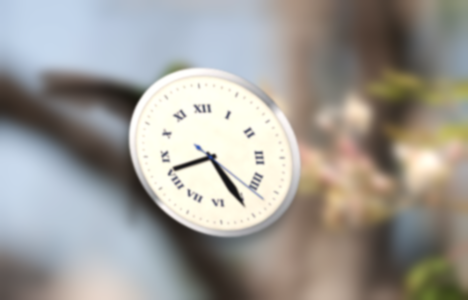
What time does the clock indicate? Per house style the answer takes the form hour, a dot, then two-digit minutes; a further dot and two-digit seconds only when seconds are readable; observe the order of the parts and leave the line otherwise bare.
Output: 8.25.22
